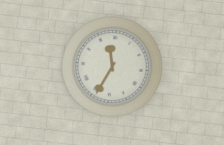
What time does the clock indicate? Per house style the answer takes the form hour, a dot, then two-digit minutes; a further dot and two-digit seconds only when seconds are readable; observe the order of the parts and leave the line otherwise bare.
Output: 11.34
